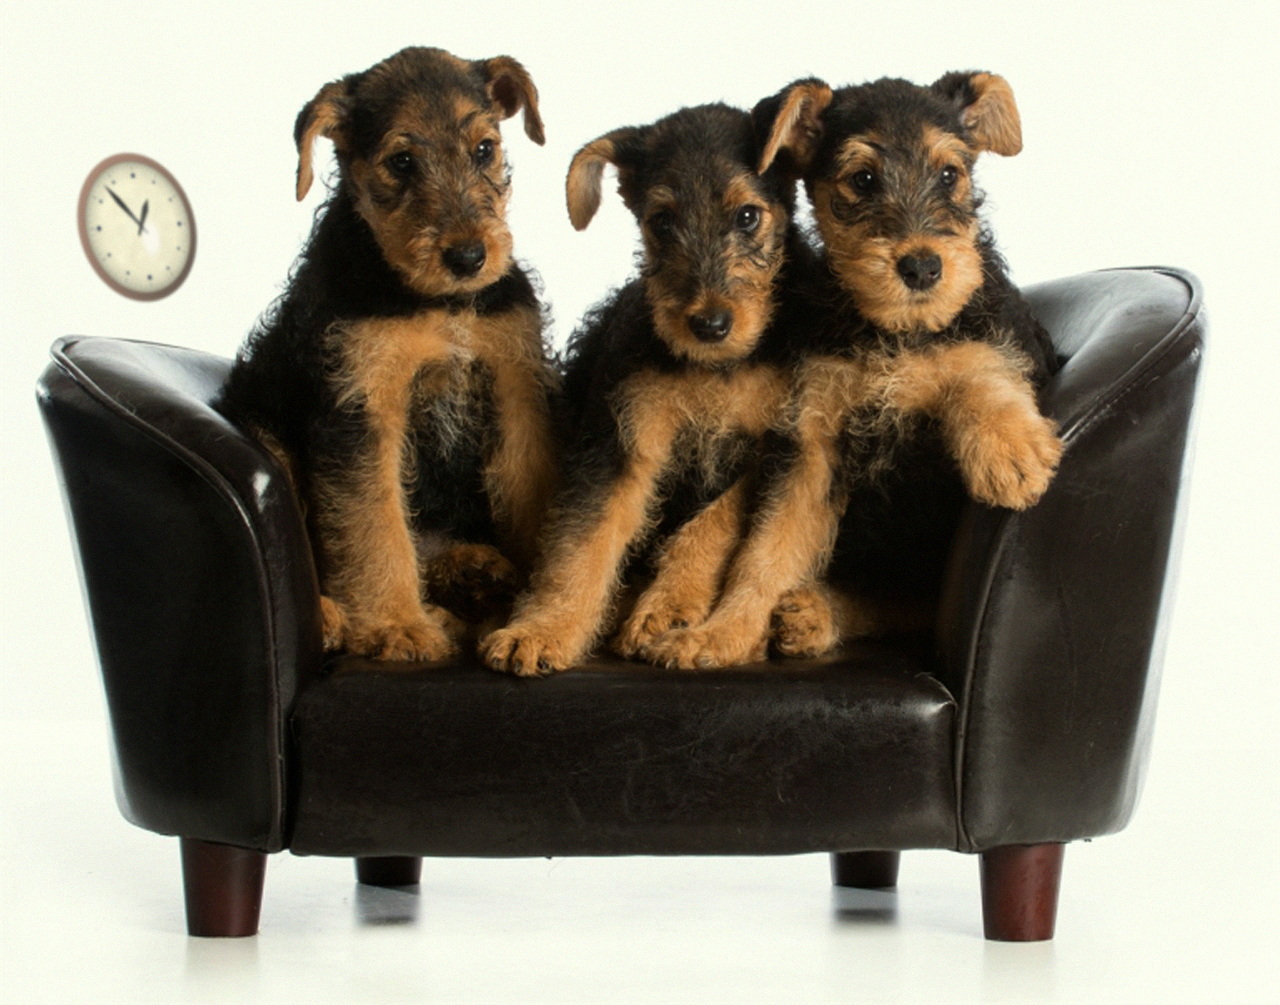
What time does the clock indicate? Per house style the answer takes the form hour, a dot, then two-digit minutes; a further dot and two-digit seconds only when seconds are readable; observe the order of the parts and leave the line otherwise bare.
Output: 12.53
